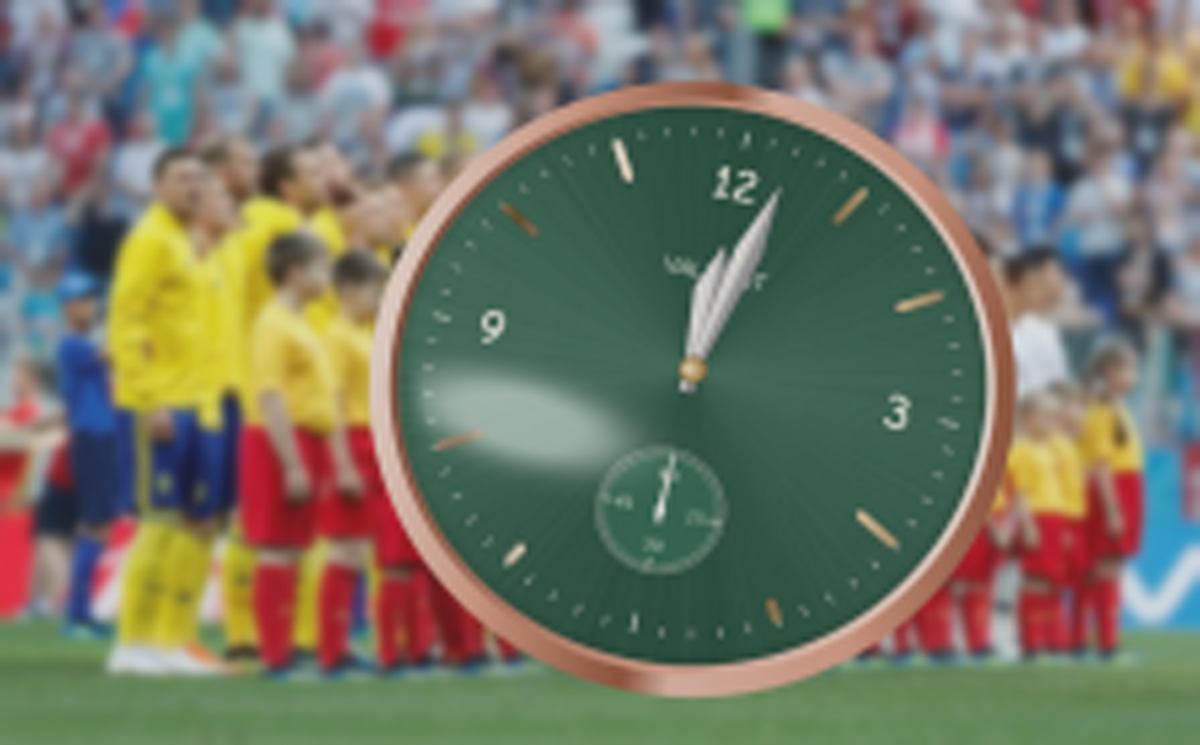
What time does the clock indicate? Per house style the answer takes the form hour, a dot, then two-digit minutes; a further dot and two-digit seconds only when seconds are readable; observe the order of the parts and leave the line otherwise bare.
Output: 12.02
